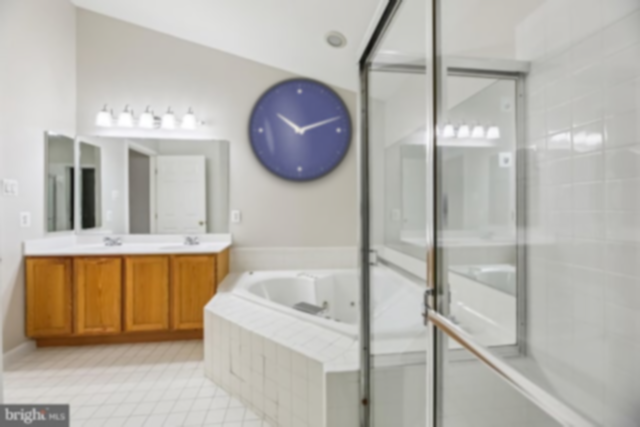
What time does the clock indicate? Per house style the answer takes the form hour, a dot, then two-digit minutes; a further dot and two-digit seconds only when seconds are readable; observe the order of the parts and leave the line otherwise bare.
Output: 10.12
